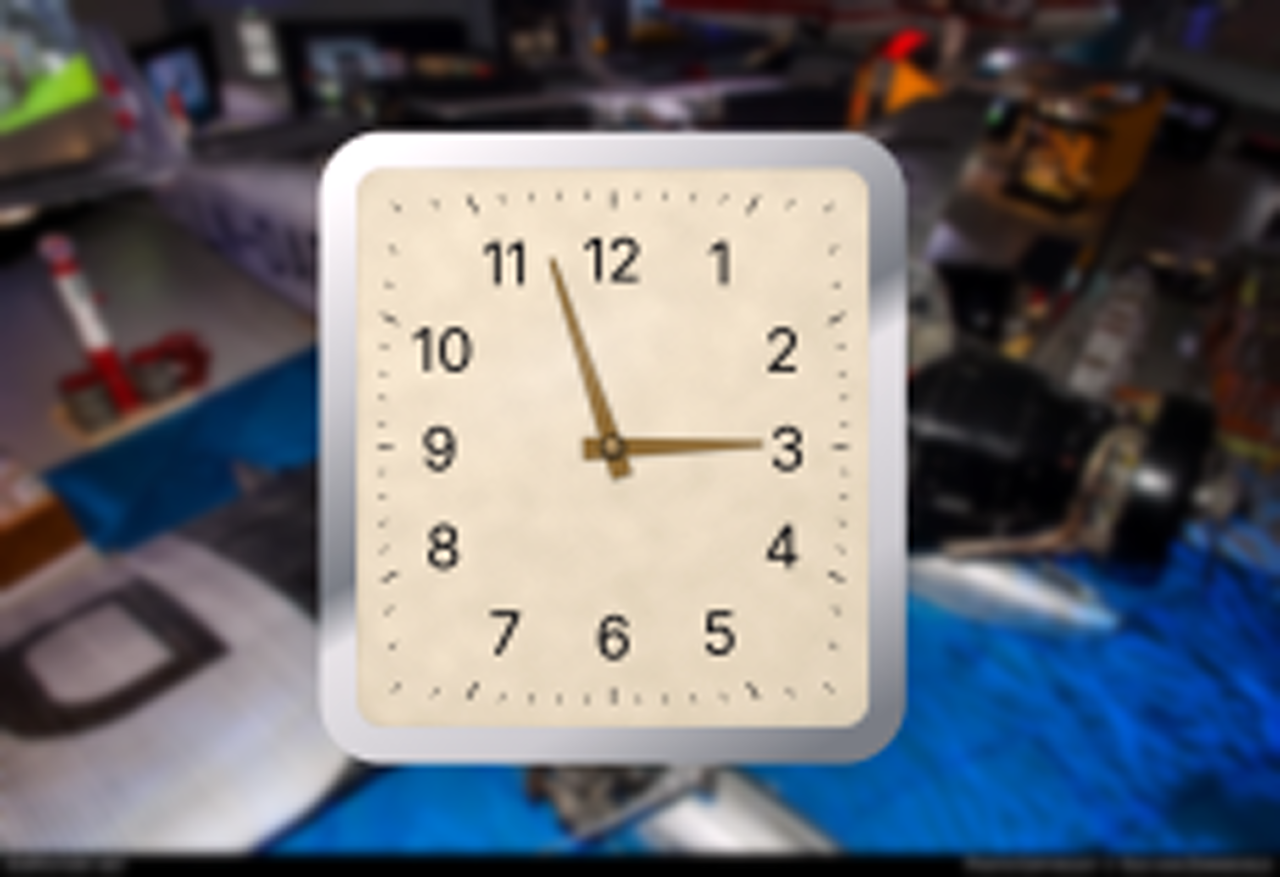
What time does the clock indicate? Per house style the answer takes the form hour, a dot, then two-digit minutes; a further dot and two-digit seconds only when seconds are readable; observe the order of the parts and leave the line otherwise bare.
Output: 2.57
